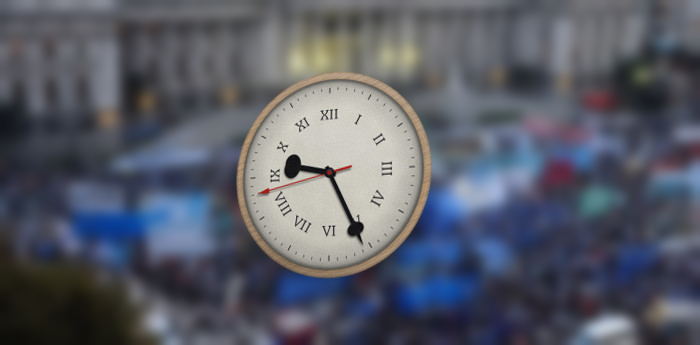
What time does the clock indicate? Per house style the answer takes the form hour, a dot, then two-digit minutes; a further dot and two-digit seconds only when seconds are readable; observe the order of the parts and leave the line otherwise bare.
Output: 9.25.43
